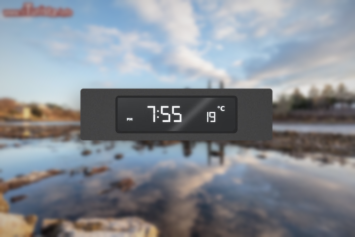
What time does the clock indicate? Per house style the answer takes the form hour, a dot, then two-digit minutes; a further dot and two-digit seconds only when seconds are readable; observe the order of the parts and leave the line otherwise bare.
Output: 7.55
